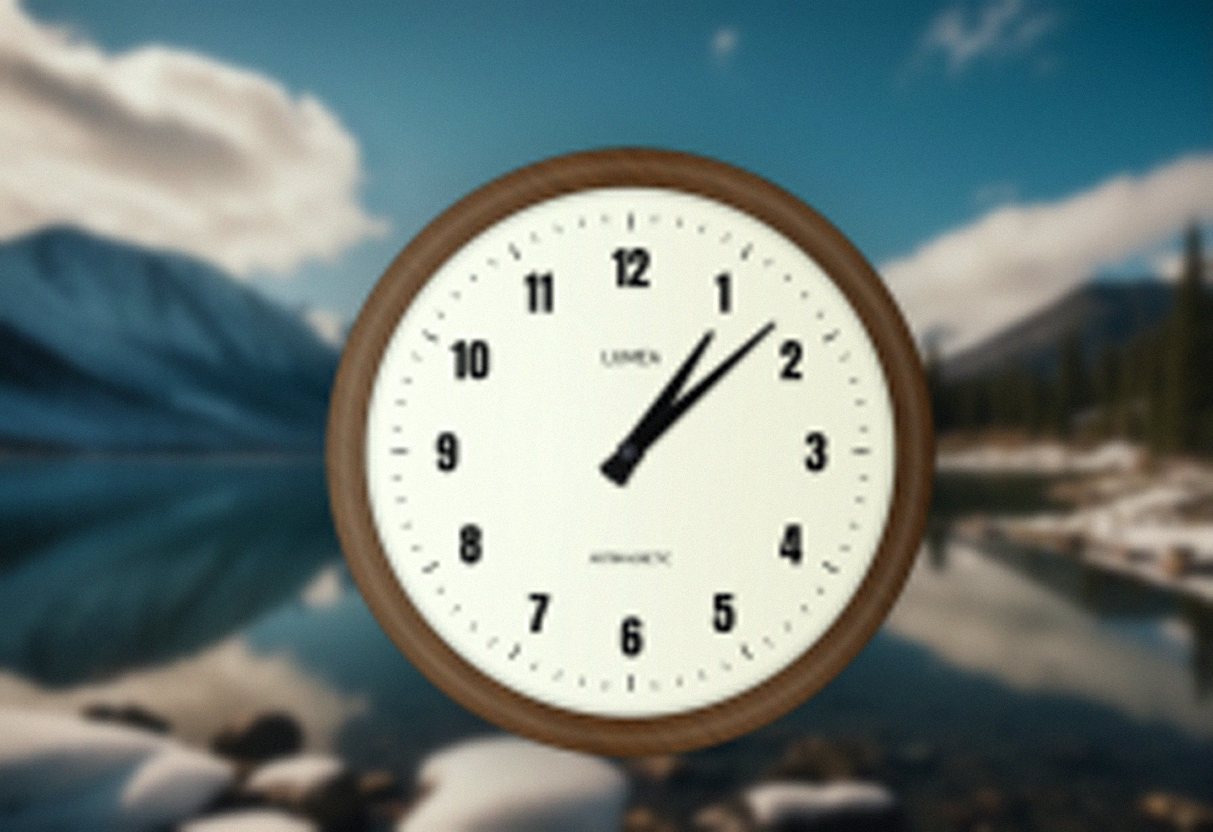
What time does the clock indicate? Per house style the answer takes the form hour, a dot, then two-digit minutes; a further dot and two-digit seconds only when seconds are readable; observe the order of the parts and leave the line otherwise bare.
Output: 1.08
